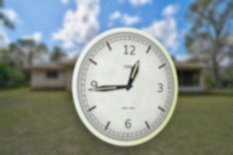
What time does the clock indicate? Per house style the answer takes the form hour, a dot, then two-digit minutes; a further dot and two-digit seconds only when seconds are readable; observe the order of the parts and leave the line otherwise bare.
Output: 12.44
